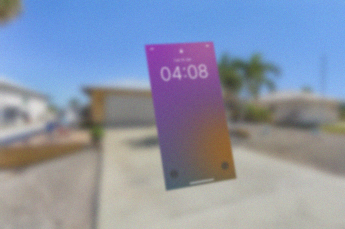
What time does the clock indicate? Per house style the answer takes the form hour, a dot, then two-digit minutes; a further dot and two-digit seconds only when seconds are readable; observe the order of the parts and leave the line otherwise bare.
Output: 4.08
